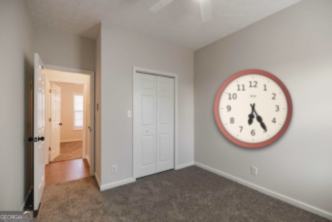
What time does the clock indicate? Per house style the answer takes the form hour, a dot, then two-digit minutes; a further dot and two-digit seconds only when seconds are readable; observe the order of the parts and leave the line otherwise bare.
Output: 6.25
